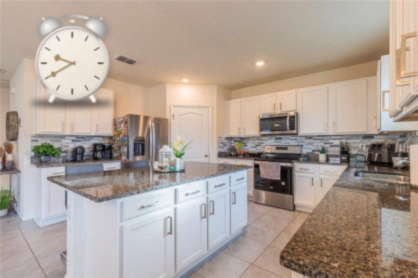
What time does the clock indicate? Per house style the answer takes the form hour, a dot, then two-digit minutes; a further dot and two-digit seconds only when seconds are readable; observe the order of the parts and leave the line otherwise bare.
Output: 9.40
